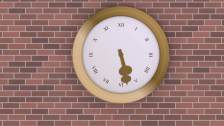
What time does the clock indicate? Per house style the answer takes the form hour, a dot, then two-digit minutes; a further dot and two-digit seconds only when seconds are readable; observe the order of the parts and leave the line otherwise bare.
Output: 5.28
